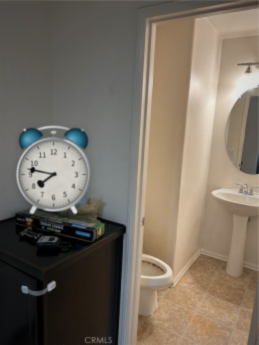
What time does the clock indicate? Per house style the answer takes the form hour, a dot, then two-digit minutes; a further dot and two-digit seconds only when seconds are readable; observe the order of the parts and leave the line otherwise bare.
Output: 7.47
